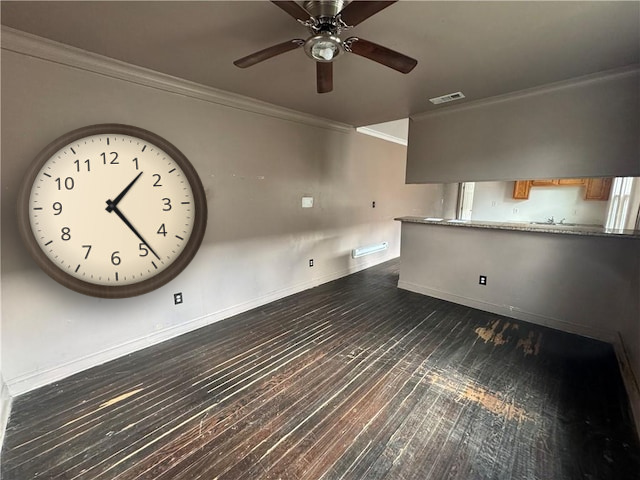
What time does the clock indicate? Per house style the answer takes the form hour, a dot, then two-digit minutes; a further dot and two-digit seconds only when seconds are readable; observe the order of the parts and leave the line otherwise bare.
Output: 1.24
